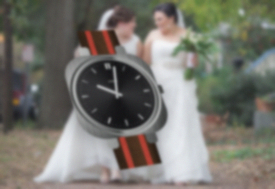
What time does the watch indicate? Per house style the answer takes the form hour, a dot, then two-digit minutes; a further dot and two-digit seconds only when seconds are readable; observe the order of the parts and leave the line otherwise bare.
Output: 10.02
